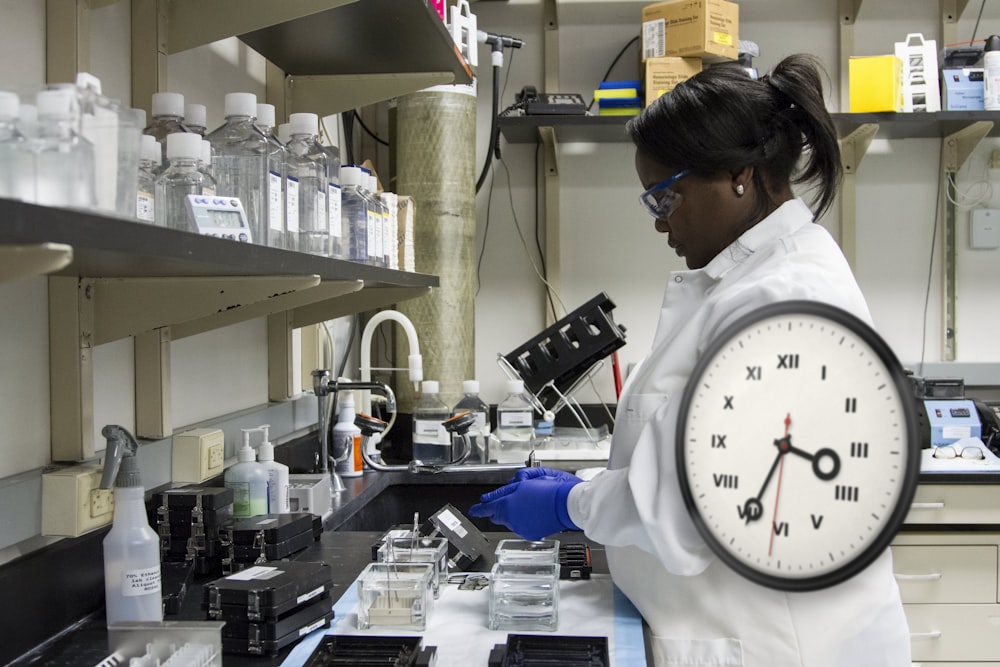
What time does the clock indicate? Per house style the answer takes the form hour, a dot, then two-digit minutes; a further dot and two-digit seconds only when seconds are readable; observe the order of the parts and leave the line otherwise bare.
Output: 3.34.31
